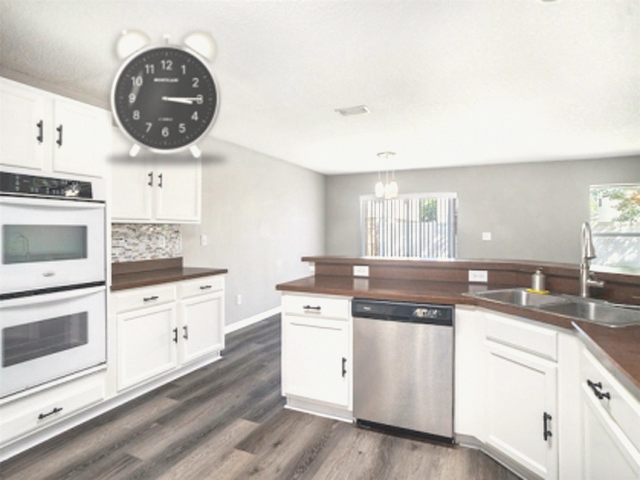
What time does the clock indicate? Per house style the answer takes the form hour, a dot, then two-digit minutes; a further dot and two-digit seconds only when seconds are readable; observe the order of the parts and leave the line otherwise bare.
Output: 3.15
